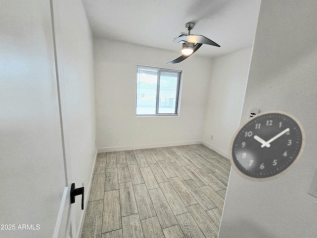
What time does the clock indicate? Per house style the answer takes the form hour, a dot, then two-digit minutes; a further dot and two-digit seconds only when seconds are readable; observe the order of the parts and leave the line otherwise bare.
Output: 10.09
